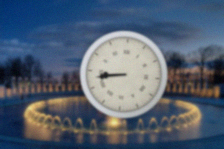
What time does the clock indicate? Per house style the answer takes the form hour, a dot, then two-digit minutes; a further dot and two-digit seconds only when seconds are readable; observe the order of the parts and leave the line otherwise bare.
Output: 8.43
